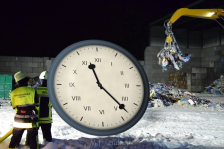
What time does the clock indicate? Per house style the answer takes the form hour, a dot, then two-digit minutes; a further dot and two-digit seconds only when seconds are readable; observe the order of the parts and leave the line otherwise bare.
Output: 11.23
